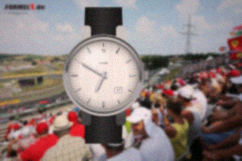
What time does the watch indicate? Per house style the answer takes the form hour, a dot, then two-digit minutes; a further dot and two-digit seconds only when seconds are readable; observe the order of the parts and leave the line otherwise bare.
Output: 6.50
